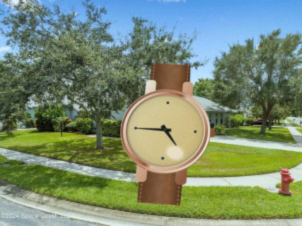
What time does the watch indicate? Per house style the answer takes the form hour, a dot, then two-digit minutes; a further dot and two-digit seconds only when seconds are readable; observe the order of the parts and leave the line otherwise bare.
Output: 4.45
